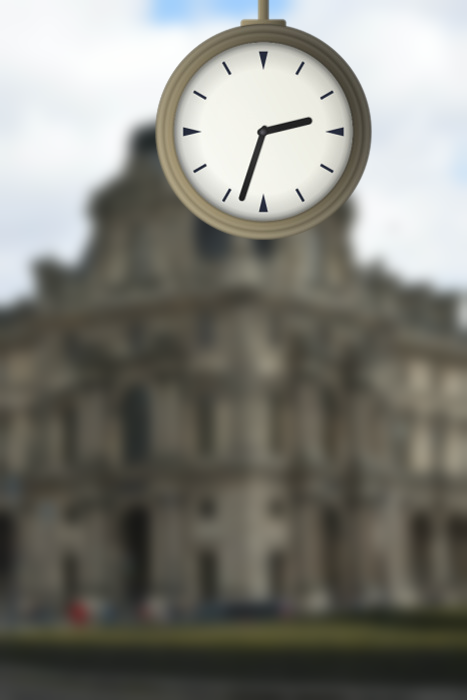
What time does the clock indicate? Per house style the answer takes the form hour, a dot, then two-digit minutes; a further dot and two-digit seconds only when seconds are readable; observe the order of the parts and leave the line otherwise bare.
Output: 2.33
